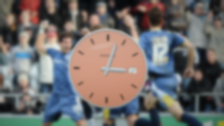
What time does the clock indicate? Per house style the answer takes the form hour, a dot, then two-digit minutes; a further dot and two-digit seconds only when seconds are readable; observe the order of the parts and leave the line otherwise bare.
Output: 3.03
